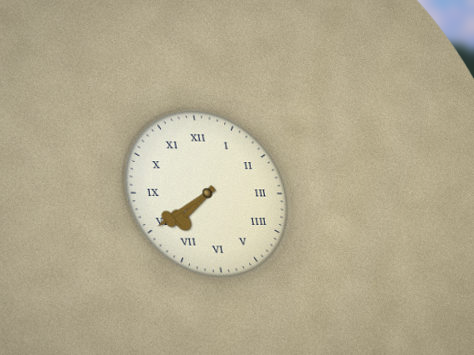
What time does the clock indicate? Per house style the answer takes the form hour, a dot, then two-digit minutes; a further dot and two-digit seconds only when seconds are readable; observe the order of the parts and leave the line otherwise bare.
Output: 7.40
